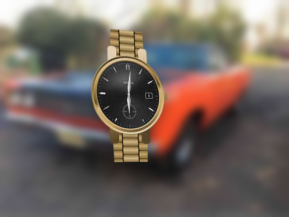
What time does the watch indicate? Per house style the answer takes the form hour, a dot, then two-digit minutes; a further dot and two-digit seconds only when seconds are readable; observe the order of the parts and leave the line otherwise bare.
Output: 6.01
